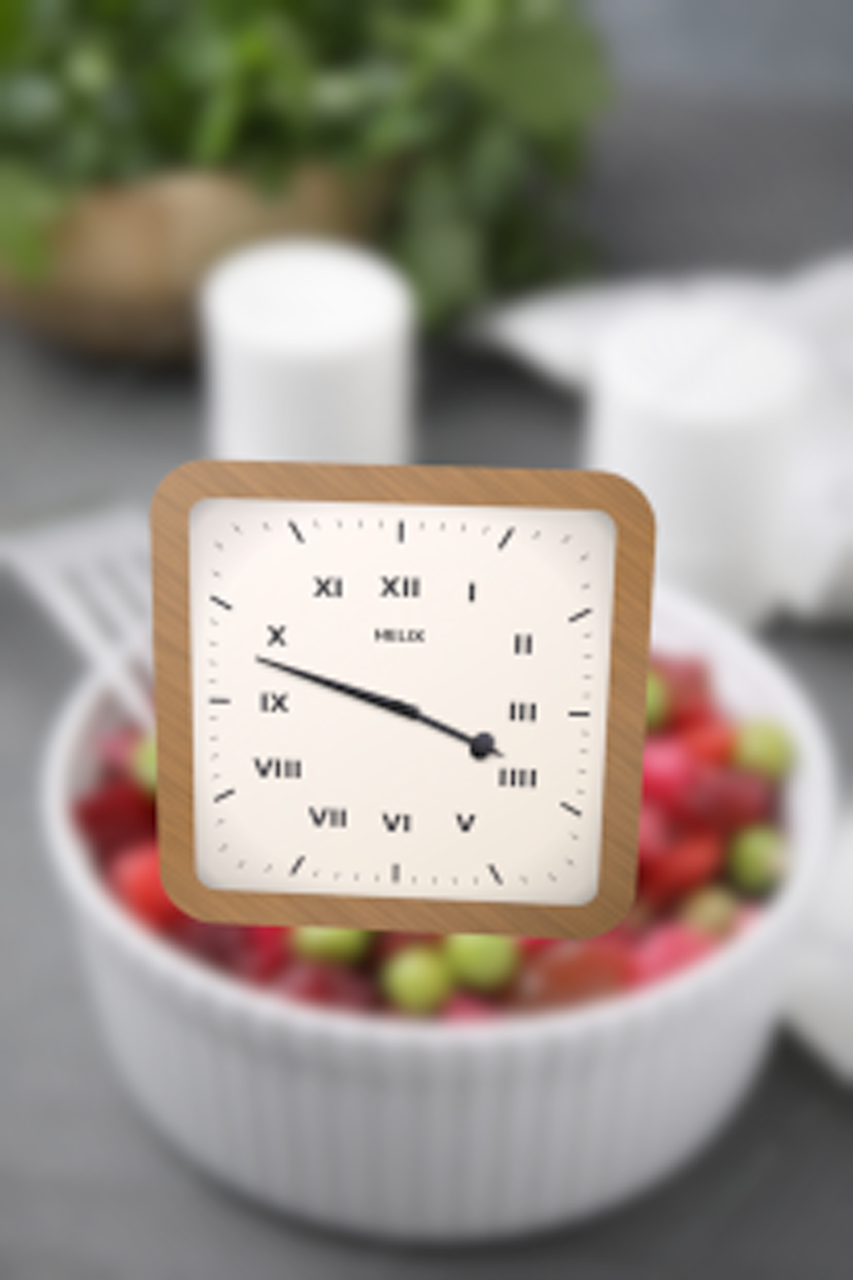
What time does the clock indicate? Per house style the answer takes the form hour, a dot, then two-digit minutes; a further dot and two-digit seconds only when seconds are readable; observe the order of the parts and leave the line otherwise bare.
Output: 3.48
